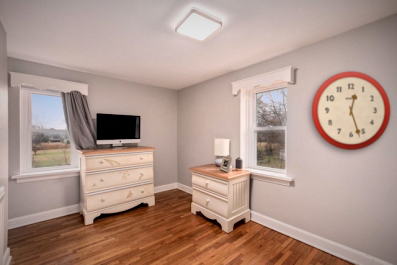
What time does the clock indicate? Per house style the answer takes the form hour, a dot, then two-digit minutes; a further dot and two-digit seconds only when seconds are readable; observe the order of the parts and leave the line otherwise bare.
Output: 12.27
